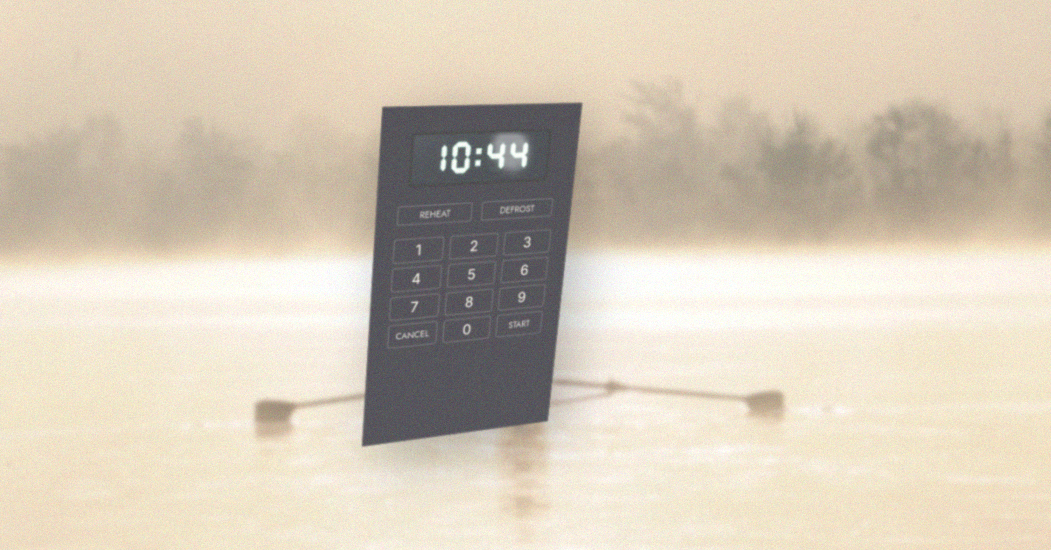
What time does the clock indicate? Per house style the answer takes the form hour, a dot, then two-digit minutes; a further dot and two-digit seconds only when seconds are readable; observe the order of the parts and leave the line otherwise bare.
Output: 10.44
